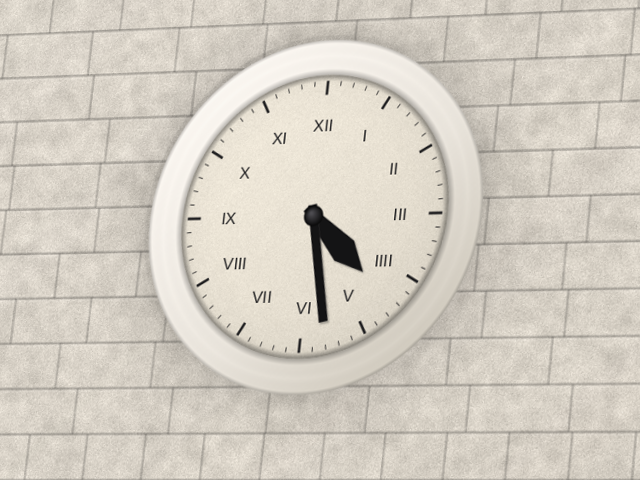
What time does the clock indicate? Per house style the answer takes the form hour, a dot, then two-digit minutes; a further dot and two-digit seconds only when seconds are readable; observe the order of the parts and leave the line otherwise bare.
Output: 4.28
